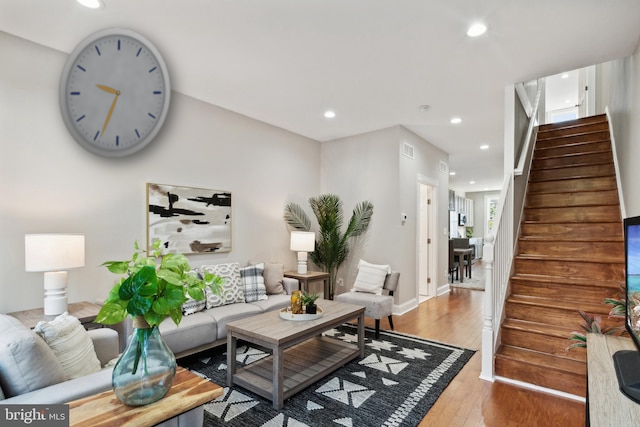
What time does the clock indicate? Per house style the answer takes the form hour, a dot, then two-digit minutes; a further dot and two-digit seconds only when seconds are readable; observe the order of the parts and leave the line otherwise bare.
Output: 9.34
